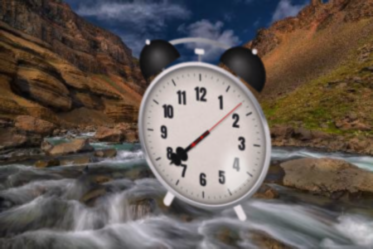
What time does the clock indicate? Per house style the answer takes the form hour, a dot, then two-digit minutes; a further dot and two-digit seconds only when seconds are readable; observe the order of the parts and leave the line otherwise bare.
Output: 7.38.08
